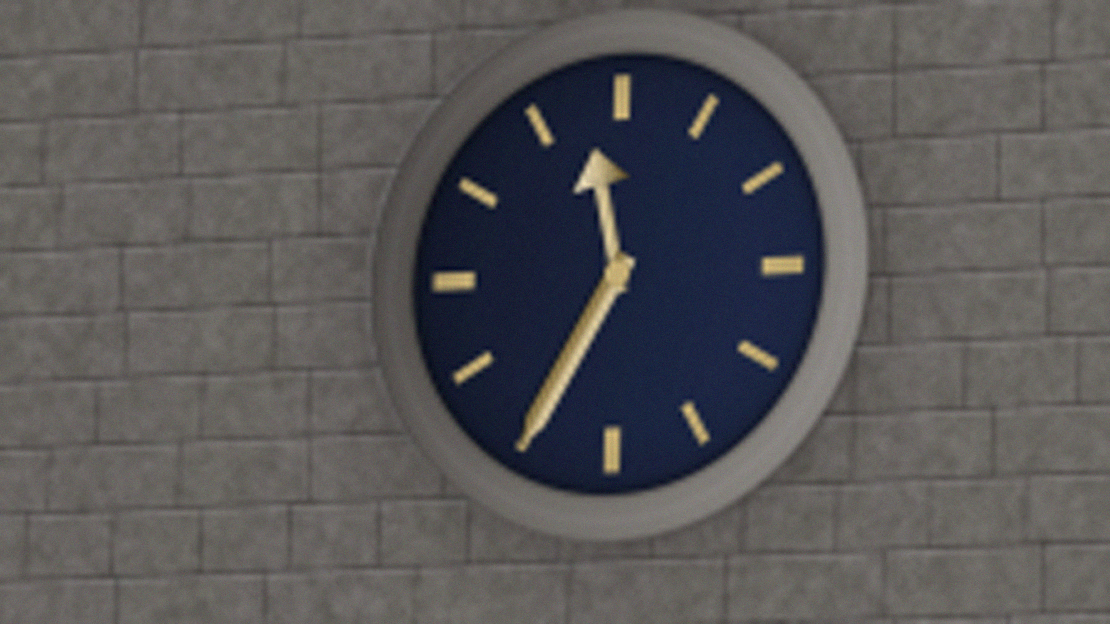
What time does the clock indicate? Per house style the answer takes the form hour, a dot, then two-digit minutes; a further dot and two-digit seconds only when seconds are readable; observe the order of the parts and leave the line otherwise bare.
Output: 11.35
